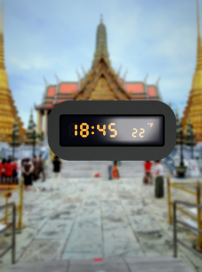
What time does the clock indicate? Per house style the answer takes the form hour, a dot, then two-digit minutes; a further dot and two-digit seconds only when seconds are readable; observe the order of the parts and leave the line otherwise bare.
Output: 18.45
